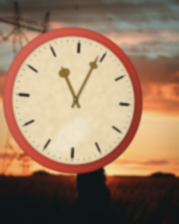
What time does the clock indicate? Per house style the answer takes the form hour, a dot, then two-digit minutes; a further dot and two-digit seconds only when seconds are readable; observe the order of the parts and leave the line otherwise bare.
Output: 11.04
